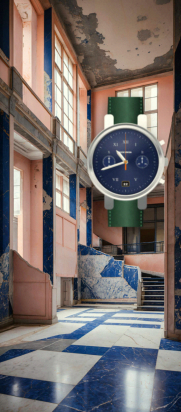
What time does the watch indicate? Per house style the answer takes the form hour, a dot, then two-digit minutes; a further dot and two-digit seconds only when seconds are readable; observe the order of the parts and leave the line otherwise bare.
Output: 10.42
